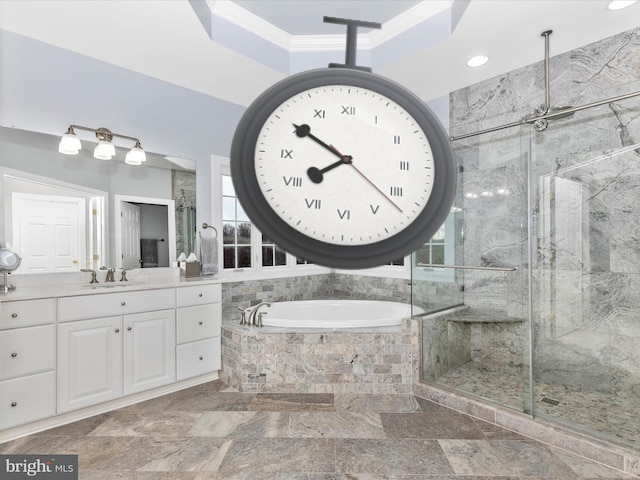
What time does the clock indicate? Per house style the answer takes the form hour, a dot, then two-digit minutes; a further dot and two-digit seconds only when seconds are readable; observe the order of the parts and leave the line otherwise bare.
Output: 7.50.22
